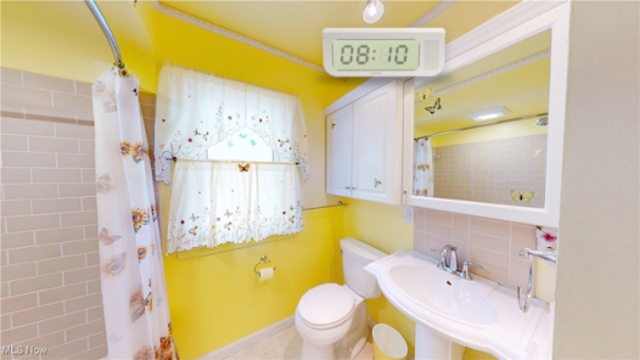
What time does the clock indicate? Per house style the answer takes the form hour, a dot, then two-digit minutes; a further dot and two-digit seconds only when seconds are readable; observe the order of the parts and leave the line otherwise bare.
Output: 8.10
